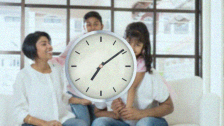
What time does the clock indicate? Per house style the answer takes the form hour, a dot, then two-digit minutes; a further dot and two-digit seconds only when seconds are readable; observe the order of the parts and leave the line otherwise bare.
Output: 7.09
